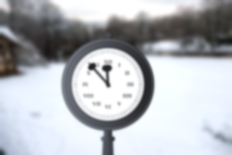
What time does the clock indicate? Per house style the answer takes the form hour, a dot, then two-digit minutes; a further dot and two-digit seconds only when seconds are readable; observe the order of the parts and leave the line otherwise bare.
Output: 11.53
